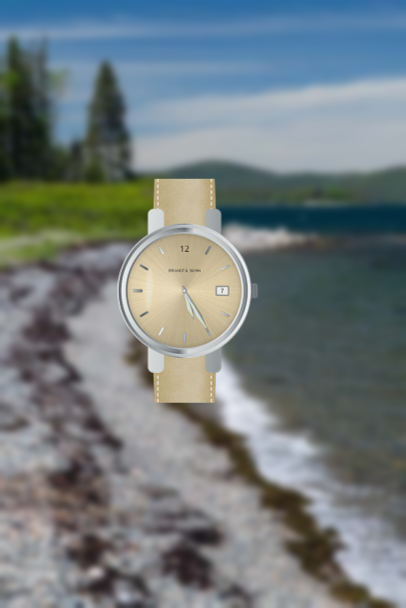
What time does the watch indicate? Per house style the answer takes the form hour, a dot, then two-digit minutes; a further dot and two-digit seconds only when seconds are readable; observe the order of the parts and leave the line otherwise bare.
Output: 5.25
